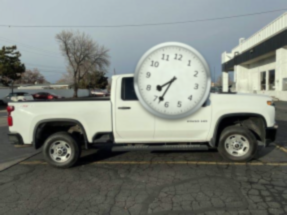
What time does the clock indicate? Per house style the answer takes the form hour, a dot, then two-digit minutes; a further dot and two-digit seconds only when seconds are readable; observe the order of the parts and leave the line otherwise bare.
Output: 7.33
